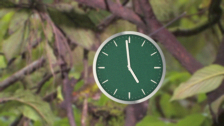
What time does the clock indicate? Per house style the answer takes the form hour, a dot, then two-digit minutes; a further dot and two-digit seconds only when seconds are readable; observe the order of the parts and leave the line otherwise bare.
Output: 4.59
